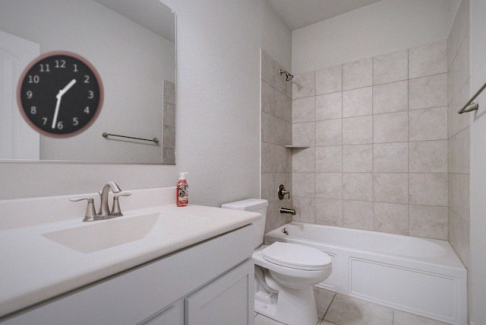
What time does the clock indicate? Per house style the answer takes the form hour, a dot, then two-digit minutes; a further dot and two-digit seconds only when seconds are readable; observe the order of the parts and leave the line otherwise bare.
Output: 1.32
